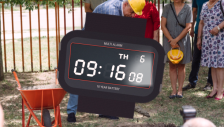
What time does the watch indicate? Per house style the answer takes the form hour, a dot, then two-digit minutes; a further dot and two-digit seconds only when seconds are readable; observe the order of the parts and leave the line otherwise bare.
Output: 9.16.08
